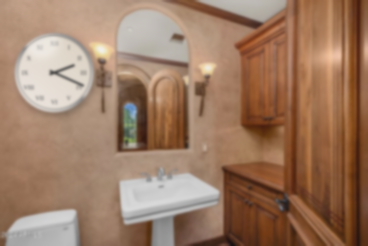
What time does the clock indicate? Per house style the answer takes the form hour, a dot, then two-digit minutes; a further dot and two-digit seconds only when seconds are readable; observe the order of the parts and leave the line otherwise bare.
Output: 2.19
